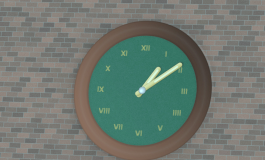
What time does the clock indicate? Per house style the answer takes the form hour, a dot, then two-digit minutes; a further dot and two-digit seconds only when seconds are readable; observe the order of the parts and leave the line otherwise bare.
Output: 1.09
